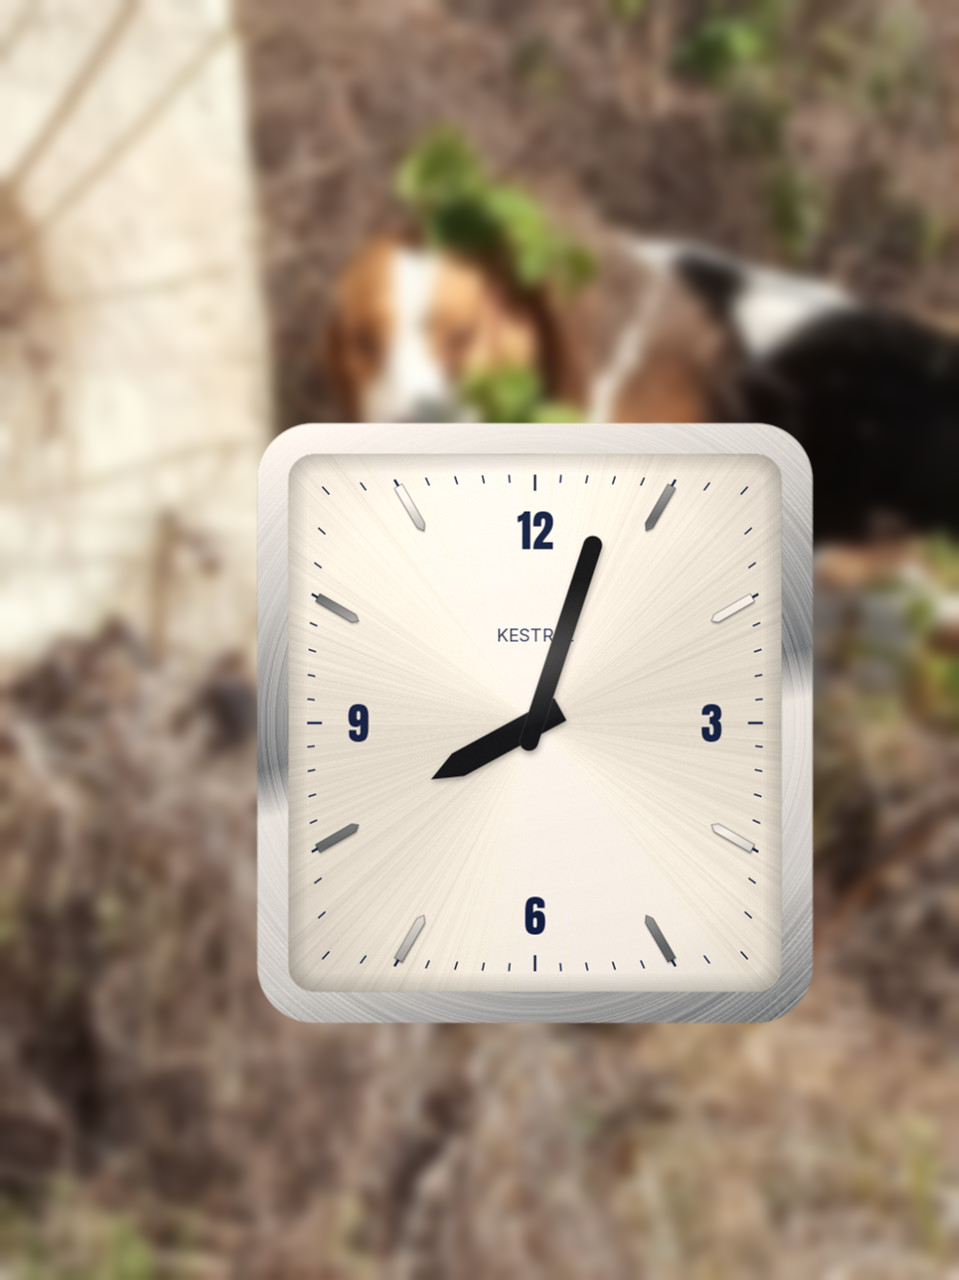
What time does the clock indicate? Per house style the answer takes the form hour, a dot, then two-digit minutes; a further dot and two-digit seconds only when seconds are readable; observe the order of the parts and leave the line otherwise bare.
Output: 8.03
